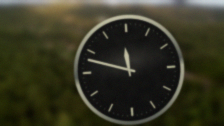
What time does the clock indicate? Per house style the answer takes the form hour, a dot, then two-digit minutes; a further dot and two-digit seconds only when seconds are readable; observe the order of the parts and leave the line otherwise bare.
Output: 11.48
